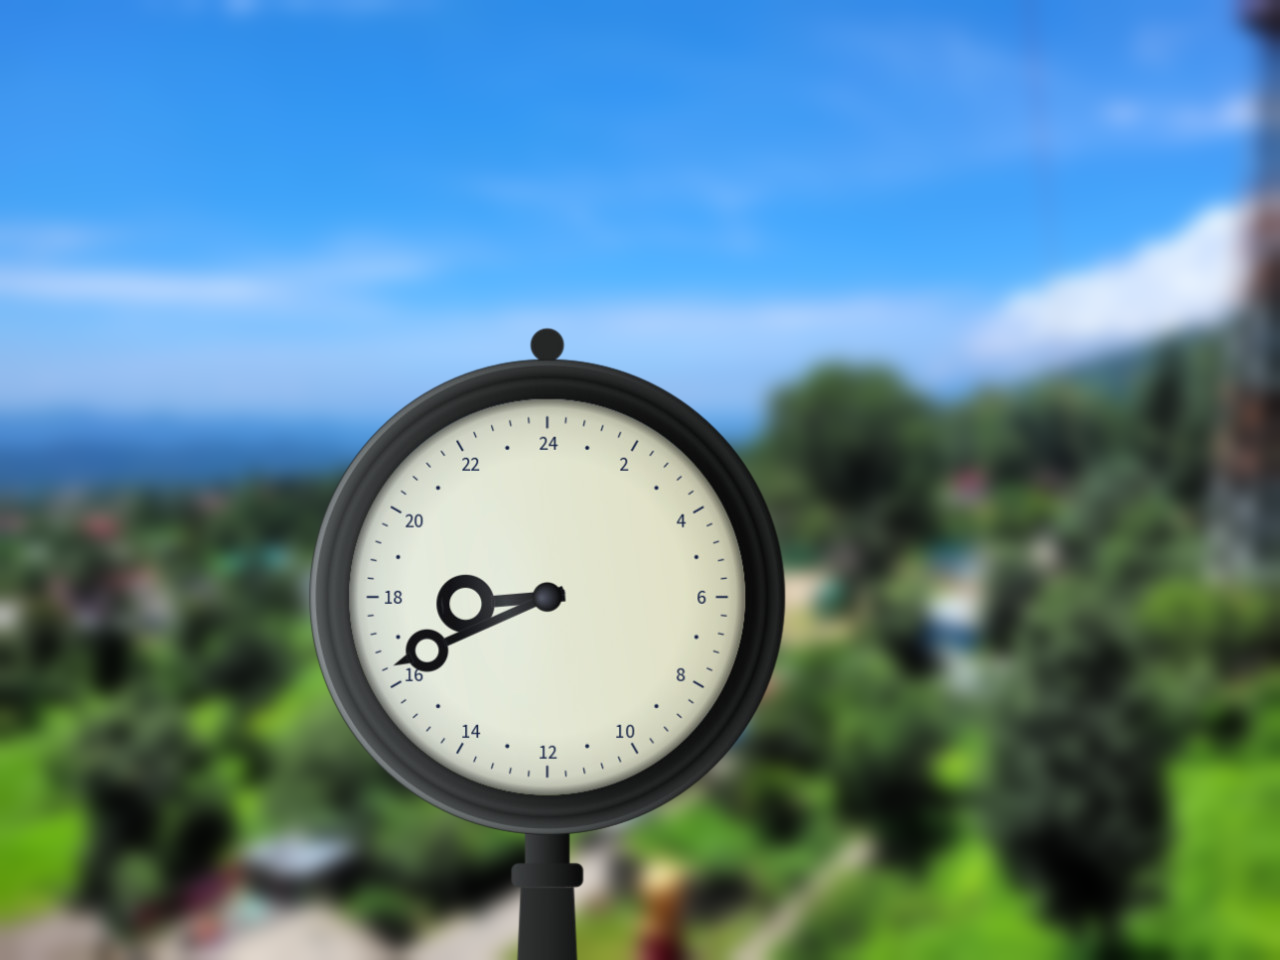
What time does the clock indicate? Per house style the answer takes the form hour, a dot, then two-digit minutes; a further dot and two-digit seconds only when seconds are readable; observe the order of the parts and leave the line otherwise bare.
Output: 17.41
